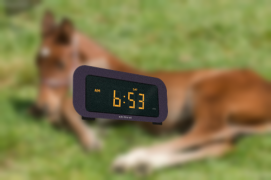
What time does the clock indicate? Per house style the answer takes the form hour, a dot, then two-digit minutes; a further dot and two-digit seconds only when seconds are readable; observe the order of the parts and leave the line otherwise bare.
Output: 6.53
